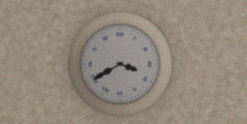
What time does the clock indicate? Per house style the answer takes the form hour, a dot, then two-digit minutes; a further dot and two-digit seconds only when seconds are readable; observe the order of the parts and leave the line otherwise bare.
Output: 3.40
